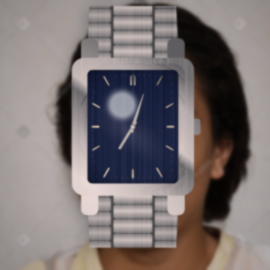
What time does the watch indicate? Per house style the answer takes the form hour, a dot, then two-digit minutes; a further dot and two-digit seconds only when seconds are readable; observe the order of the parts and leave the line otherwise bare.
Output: 7.03
